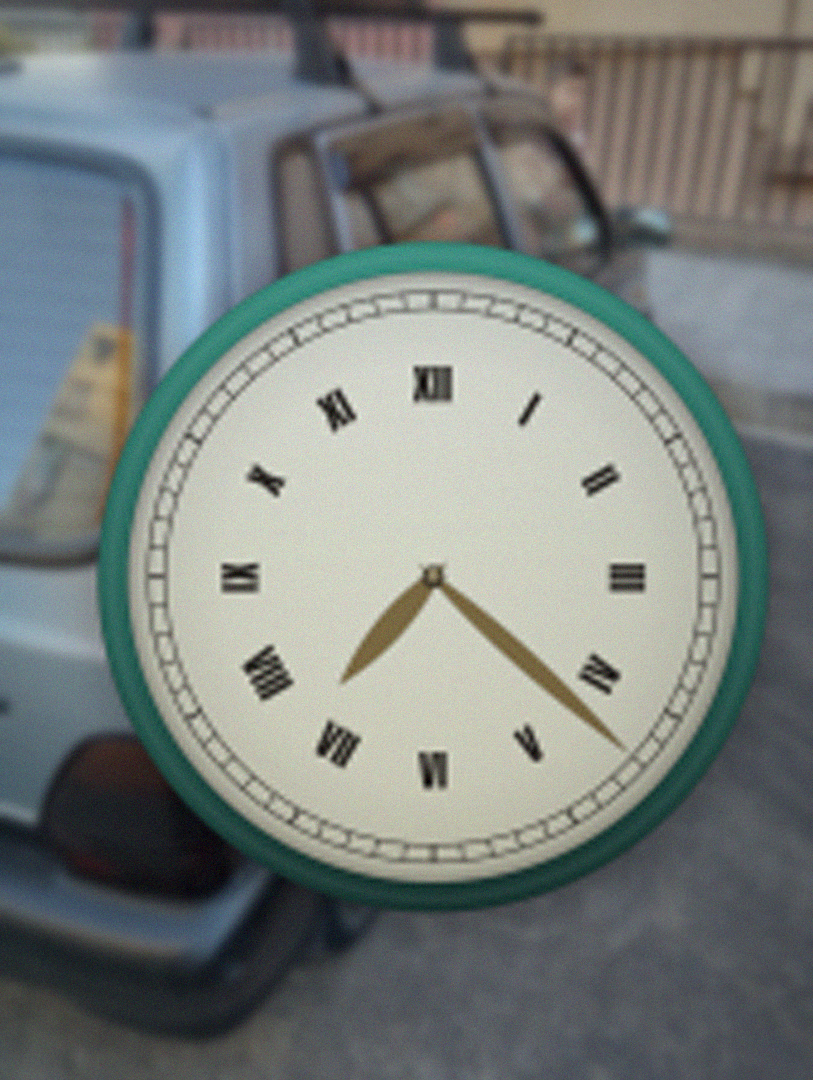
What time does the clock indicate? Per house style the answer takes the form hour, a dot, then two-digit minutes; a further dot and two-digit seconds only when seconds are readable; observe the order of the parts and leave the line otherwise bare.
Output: 7.22
